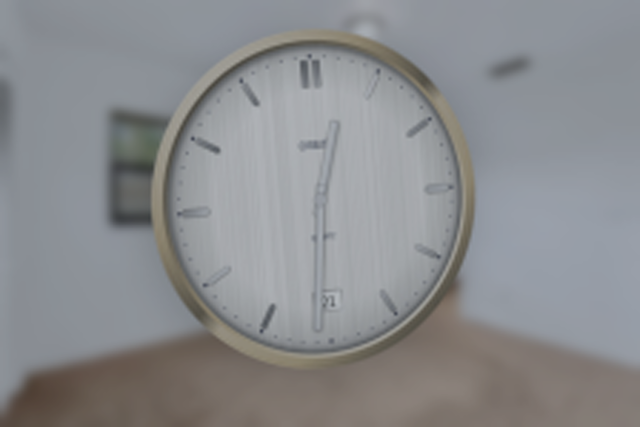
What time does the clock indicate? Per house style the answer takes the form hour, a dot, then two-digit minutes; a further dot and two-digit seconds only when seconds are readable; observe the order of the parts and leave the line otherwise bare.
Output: 12.31
